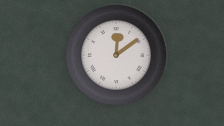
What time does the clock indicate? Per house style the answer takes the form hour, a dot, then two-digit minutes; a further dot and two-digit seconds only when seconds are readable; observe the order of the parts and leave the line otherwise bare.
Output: 12.09
